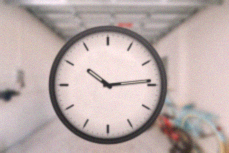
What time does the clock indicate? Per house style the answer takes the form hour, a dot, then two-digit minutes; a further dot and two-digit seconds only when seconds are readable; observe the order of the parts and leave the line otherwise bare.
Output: 10.14
